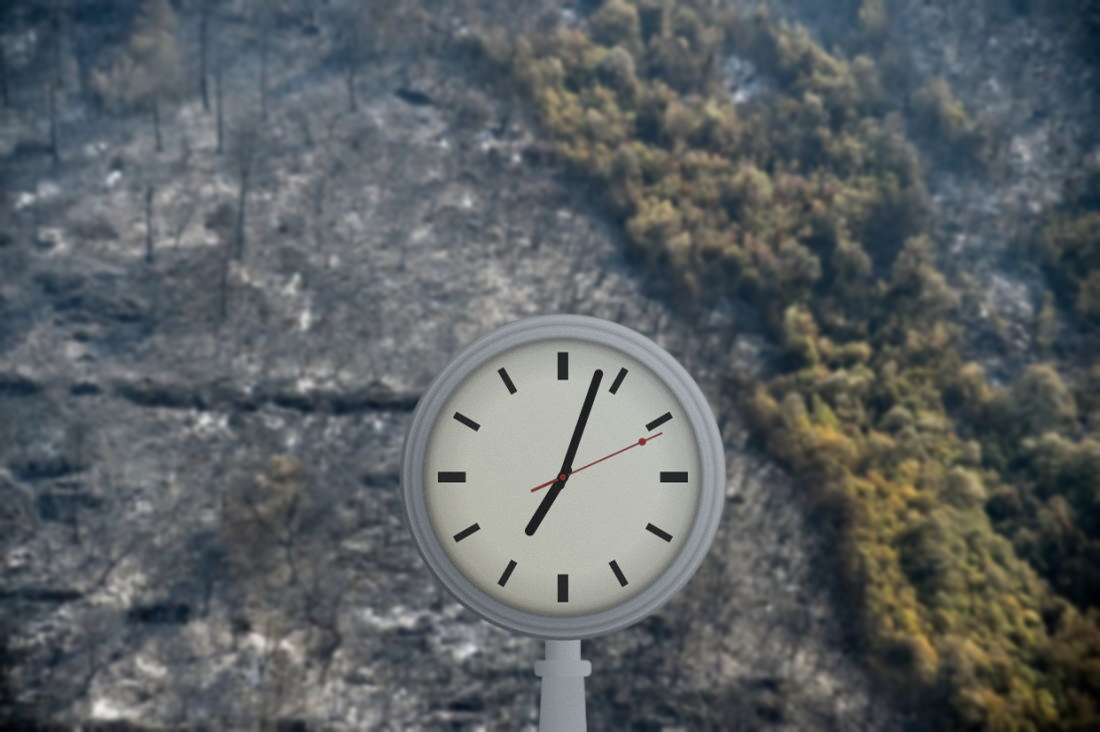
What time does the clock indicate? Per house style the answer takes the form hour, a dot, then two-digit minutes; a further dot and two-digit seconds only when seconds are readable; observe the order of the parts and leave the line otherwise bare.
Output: 7.03.11
